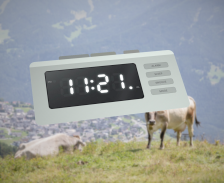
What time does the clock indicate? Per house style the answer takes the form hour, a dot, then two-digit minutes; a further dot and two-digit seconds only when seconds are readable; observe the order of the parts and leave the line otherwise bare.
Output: 11.21
